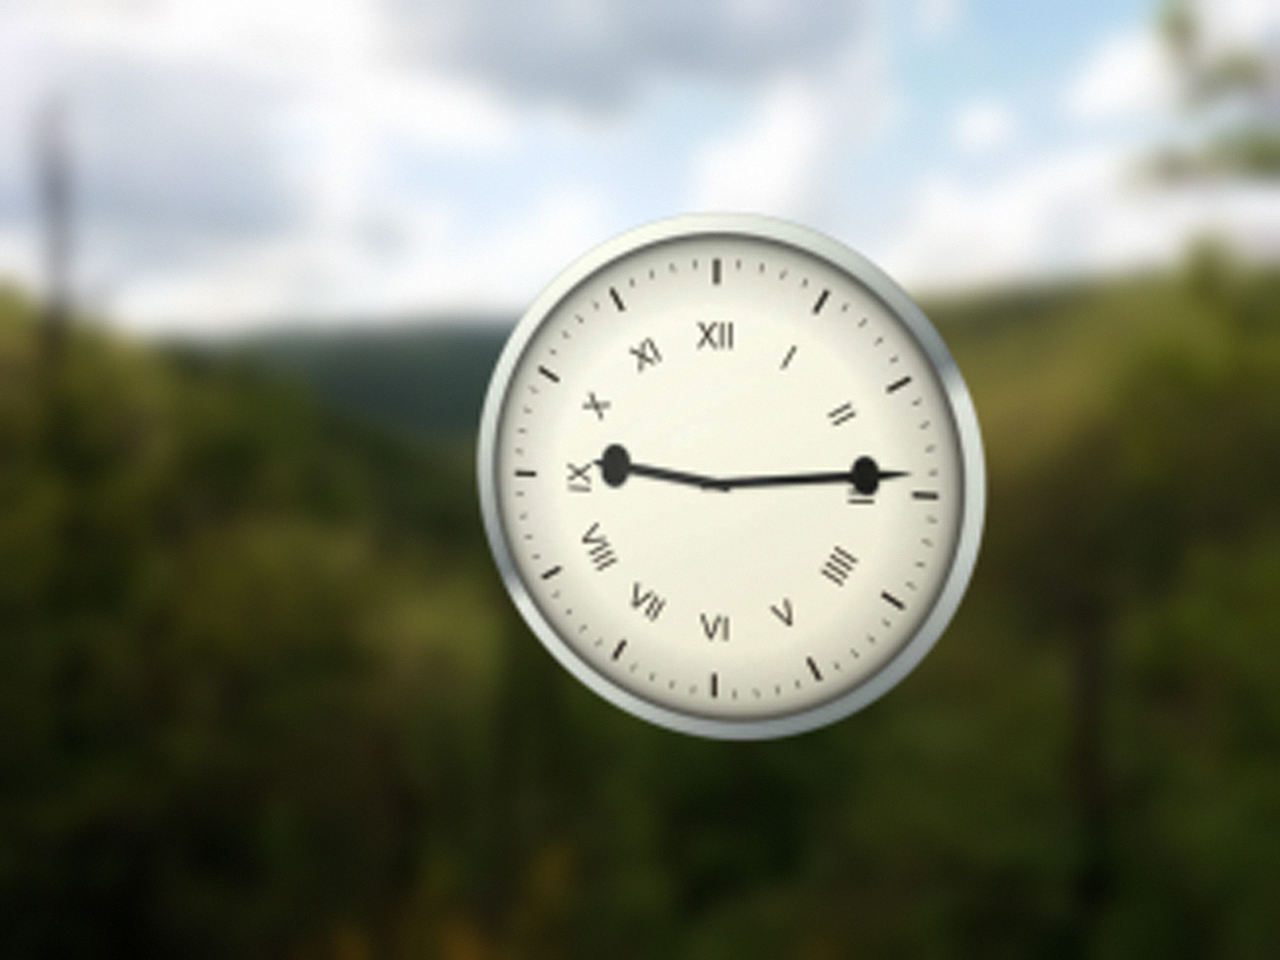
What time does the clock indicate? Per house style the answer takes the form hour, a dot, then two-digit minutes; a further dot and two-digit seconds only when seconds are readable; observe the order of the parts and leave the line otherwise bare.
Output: 9.14
